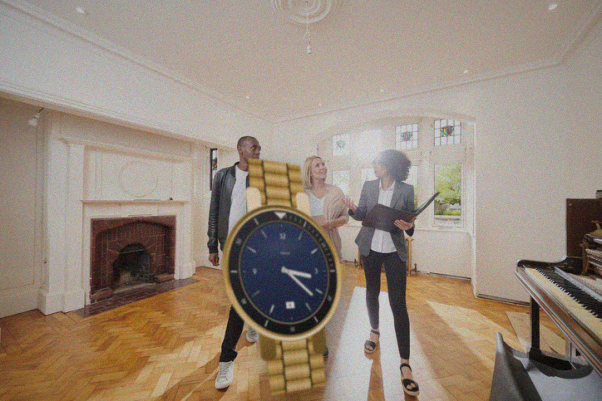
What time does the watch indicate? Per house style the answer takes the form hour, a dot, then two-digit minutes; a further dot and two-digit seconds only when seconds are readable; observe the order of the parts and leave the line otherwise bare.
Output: 3.22
